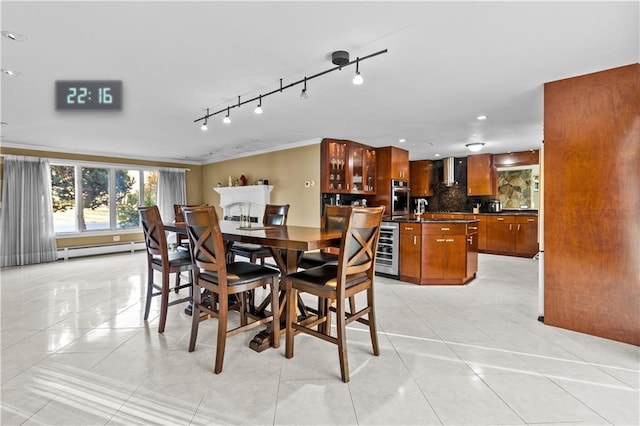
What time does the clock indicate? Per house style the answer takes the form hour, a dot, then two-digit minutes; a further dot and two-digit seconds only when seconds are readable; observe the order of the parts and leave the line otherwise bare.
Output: 22.16
